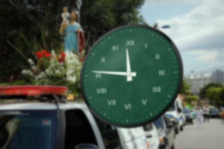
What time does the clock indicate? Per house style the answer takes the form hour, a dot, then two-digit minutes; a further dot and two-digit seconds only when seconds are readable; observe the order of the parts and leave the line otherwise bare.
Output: 11.46
